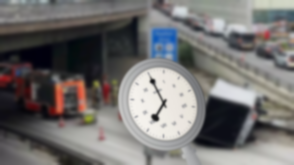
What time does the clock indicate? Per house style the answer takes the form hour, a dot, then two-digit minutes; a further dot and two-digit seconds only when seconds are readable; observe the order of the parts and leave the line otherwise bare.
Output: 8.00
